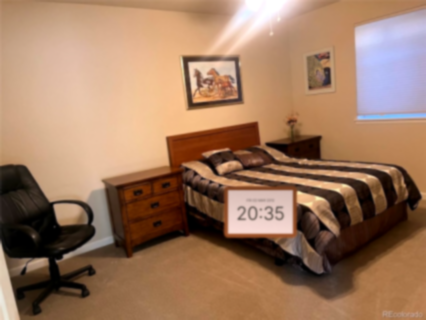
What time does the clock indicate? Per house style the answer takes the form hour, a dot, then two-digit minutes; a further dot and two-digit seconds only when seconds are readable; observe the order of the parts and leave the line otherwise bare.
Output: 20.35
